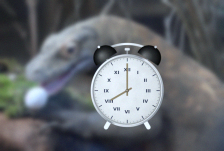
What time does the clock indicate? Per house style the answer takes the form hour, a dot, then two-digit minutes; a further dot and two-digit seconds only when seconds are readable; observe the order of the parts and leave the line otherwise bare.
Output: 8.00
